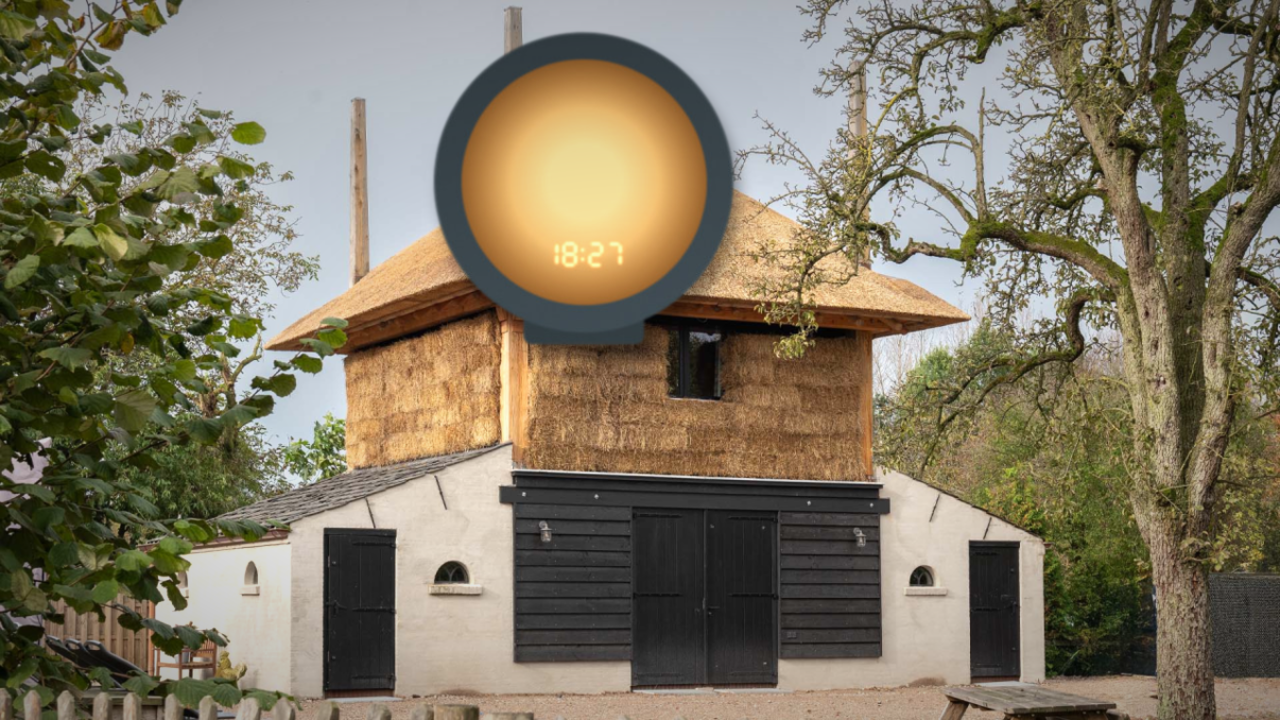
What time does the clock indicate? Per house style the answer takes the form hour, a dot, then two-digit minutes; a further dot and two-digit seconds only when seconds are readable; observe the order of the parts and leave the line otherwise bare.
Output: 18.27
